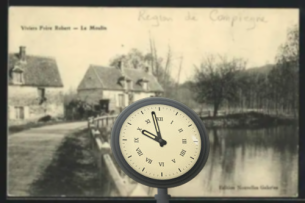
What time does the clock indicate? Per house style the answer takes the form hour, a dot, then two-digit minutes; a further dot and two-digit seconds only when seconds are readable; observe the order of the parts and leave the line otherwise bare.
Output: 9.58
